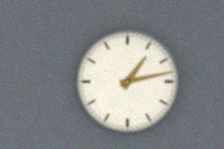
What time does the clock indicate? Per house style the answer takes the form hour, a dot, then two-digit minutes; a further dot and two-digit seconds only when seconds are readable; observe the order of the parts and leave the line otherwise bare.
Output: 1.13
